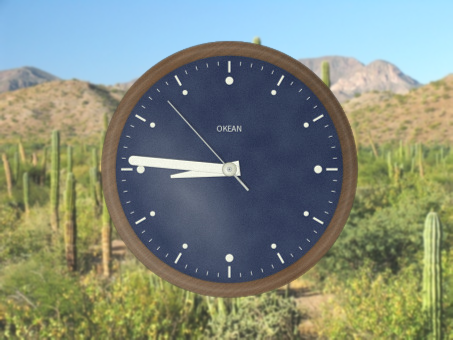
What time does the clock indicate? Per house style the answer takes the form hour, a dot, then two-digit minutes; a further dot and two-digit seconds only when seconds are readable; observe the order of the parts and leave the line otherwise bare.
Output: 8.45.53
